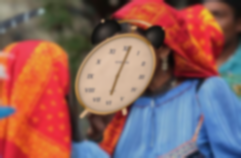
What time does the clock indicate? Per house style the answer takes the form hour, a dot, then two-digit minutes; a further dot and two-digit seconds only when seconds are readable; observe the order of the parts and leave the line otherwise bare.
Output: 6.01
